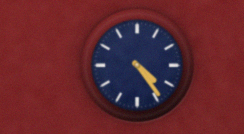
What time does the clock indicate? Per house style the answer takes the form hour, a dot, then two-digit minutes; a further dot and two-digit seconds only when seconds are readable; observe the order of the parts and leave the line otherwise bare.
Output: 4.24
